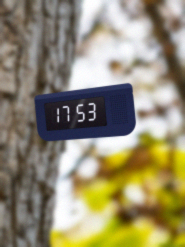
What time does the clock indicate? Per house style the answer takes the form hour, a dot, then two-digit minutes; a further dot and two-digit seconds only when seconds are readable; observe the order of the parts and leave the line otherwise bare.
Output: 17.53
